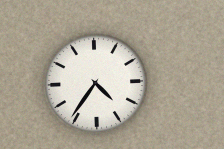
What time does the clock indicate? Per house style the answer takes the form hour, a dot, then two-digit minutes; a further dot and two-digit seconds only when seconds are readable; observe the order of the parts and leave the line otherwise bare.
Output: 4.36
